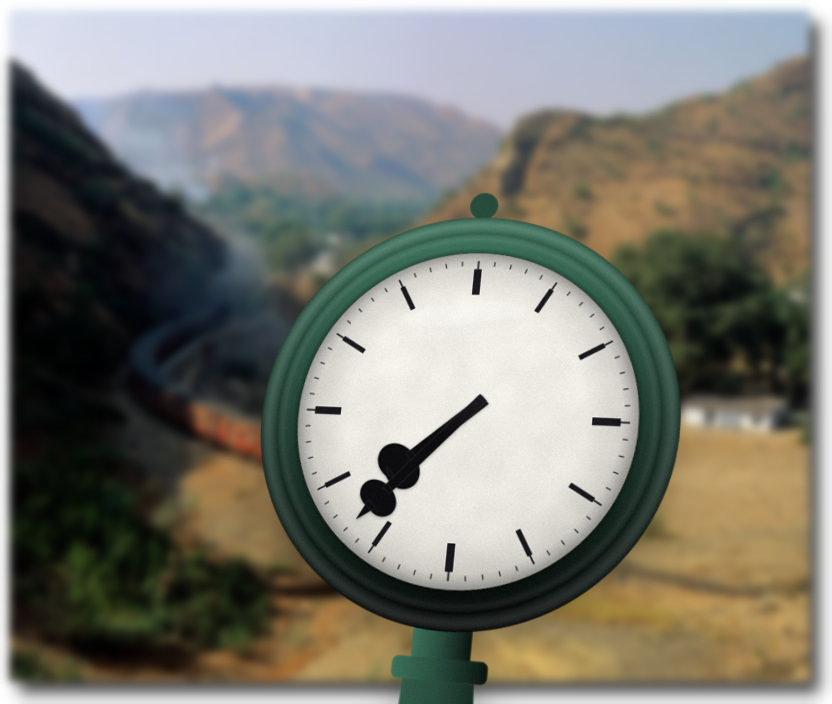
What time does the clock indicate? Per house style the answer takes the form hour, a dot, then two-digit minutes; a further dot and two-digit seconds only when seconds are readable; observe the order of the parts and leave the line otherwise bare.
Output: 7.37
